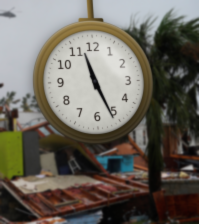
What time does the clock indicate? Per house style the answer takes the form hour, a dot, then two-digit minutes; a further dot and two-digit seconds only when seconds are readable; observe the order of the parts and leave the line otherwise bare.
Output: 11.26
